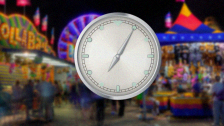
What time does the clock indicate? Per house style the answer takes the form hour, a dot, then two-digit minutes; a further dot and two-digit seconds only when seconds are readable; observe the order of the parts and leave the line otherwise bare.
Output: 7.05
